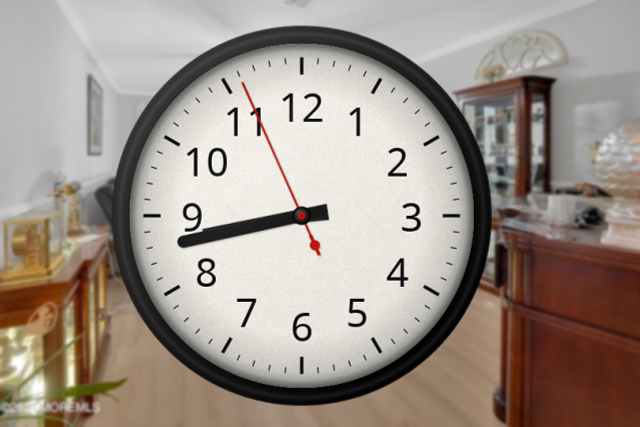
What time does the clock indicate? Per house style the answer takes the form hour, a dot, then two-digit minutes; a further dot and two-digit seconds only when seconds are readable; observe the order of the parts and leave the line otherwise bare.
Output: 8.42.56
